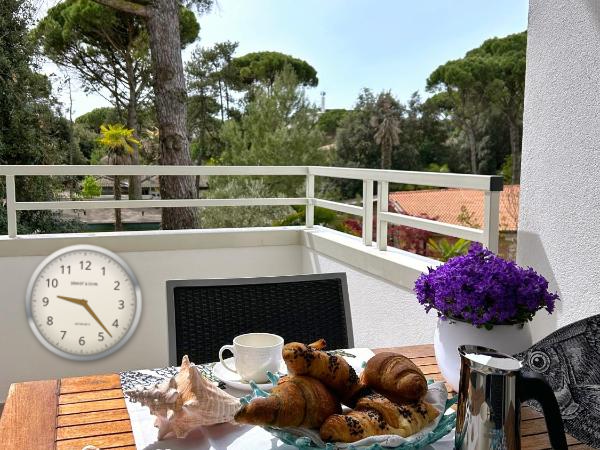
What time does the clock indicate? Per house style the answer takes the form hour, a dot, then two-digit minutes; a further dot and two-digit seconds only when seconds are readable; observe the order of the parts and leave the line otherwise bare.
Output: 9.23
